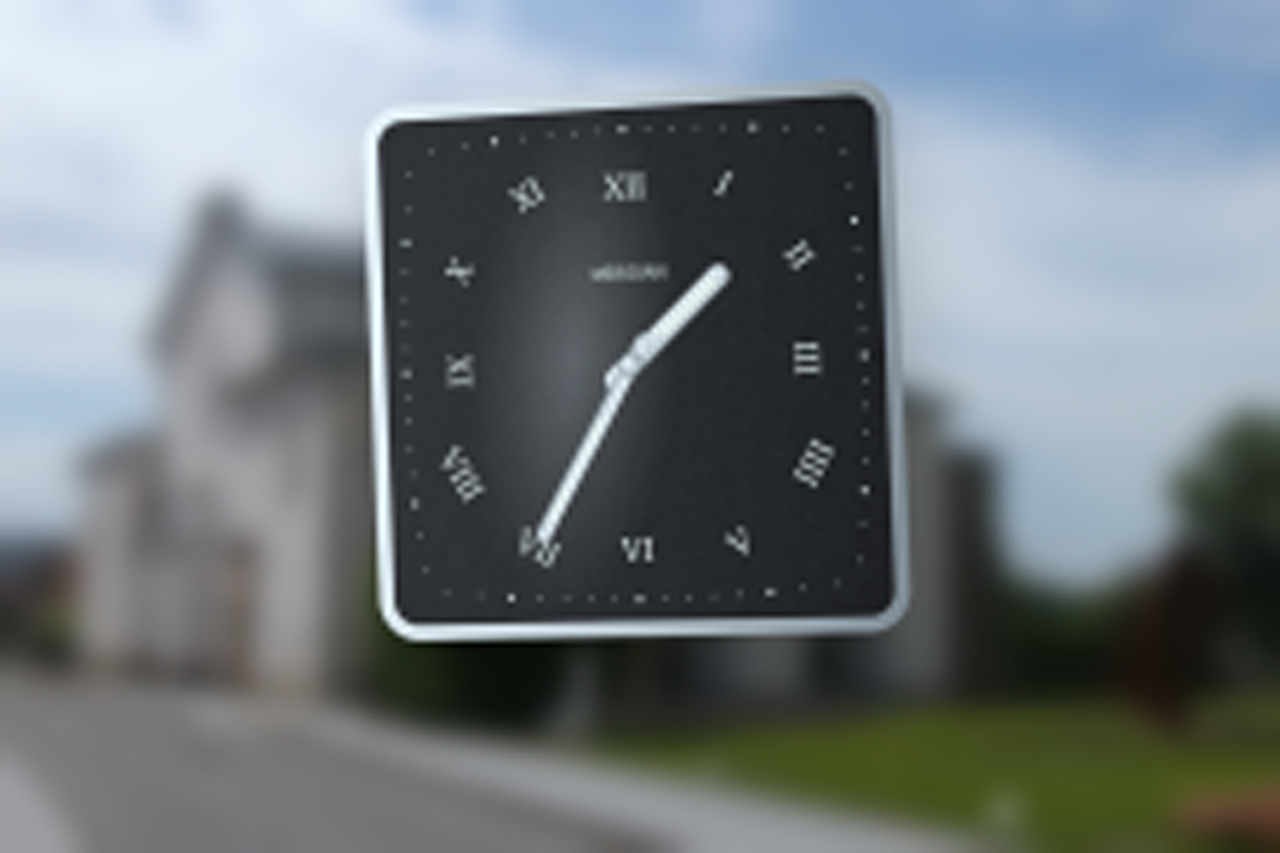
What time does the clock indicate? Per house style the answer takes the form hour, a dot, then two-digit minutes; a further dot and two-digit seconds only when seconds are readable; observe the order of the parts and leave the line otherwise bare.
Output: 1.35
